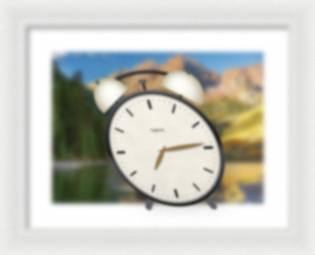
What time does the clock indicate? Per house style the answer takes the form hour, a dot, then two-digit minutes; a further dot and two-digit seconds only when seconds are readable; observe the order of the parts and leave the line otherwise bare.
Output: 7.14
